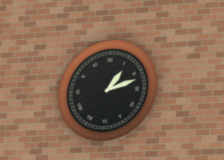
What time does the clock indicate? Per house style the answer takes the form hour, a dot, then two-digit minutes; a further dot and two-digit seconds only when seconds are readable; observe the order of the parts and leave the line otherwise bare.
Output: 1.12
